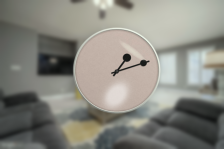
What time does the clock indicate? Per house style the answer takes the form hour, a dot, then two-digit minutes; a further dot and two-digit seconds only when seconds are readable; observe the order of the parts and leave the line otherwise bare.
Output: 1.12
